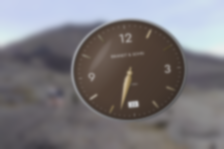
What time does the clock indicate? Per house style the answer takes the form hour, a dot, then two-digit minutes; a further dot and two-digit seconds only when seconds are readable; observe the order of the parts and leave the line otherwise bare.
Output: 6.33
